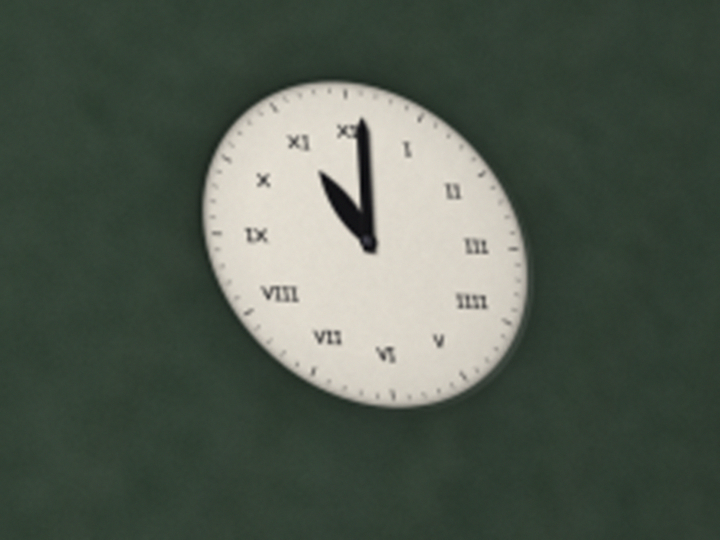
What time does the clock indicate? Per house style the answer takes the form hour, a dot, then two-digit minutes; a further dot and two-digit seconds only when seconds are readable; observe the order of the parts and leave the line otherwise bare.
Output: 11.01
